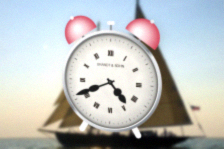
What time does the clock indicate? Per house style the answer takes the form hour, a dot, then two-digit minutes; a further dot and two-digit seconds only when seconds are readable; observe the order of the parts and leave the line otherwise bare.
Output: 4.41
